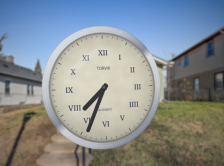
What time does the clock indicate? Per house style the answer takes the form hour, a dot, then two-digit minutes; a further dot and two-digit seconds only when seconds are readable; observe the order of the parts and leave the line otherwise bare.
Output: 7.34
